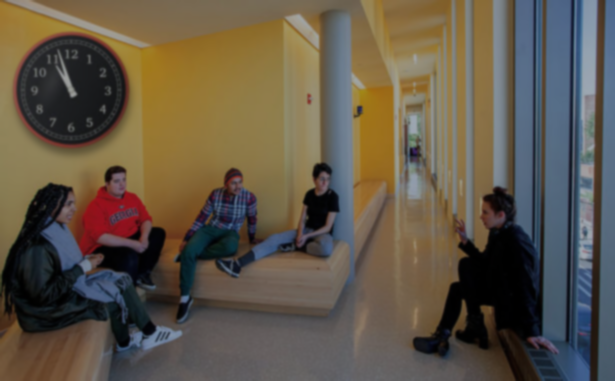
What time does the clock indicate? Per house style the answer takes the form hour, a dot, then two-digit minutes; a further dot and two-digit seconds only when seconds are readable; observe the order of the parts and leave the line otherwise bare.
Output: 10.57
